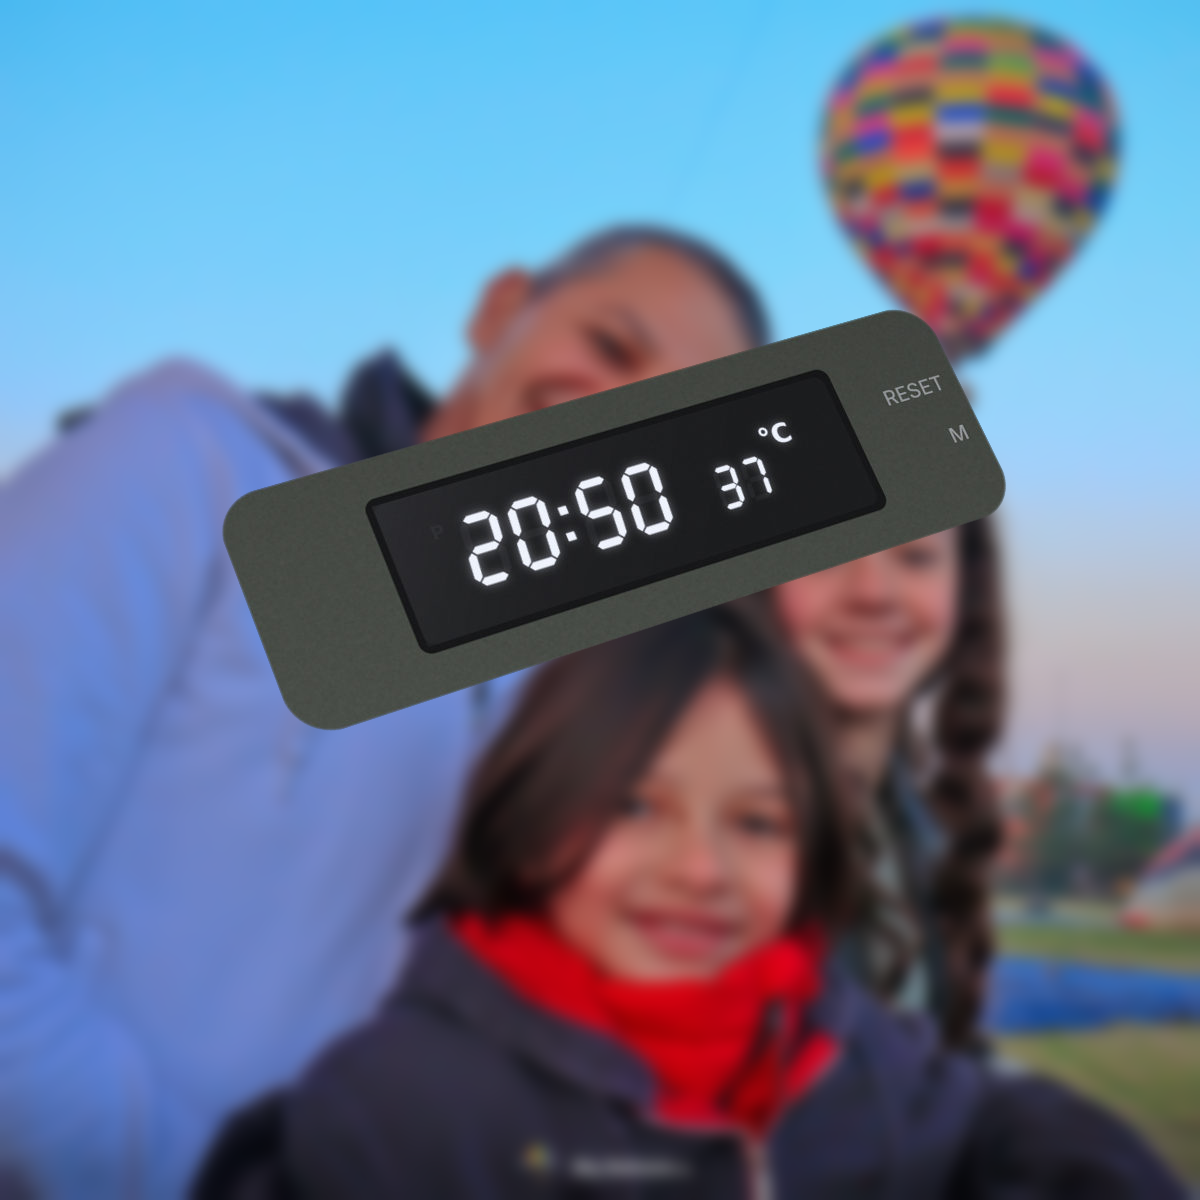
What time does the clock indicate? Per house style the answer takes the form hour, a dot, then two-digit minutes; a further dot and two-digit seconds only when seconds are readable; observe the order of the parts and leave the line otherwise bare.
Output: 20.50
